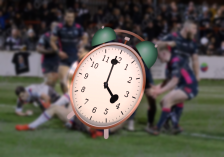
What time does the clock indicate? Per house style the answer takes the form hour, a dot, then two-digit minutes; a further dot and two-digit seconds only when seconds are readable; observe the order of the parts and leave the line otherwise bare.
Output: 3.59
